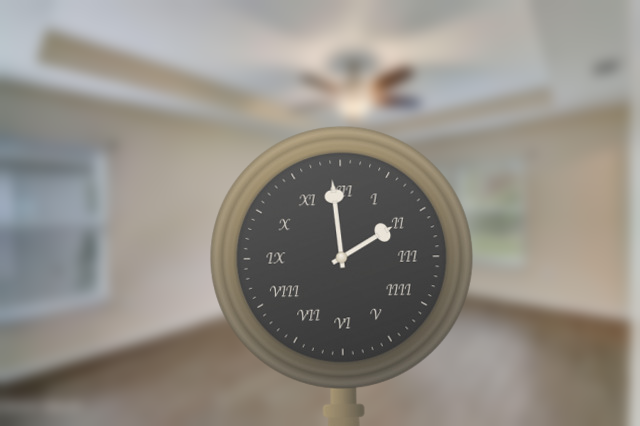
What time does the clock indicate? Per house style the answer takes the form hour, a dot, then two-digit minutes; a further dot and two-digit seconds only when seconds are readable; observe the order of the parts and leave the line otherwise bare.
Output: 1.59
